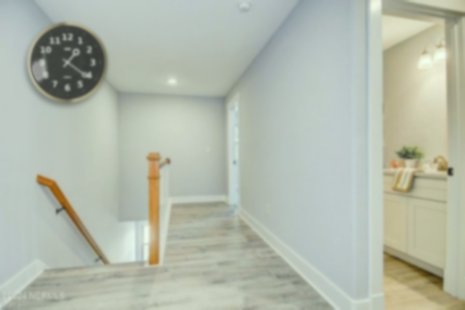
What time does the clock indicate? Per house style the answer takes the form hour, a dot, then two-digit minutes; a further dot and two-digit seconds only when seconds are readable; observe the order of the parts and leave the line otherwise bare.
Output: 1.21
